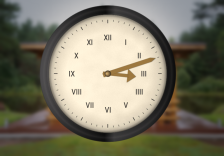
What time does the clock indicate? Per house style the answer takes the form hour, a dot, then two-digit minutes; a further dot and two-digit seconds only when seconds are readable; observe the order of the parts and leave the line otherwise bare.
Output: 3.12
